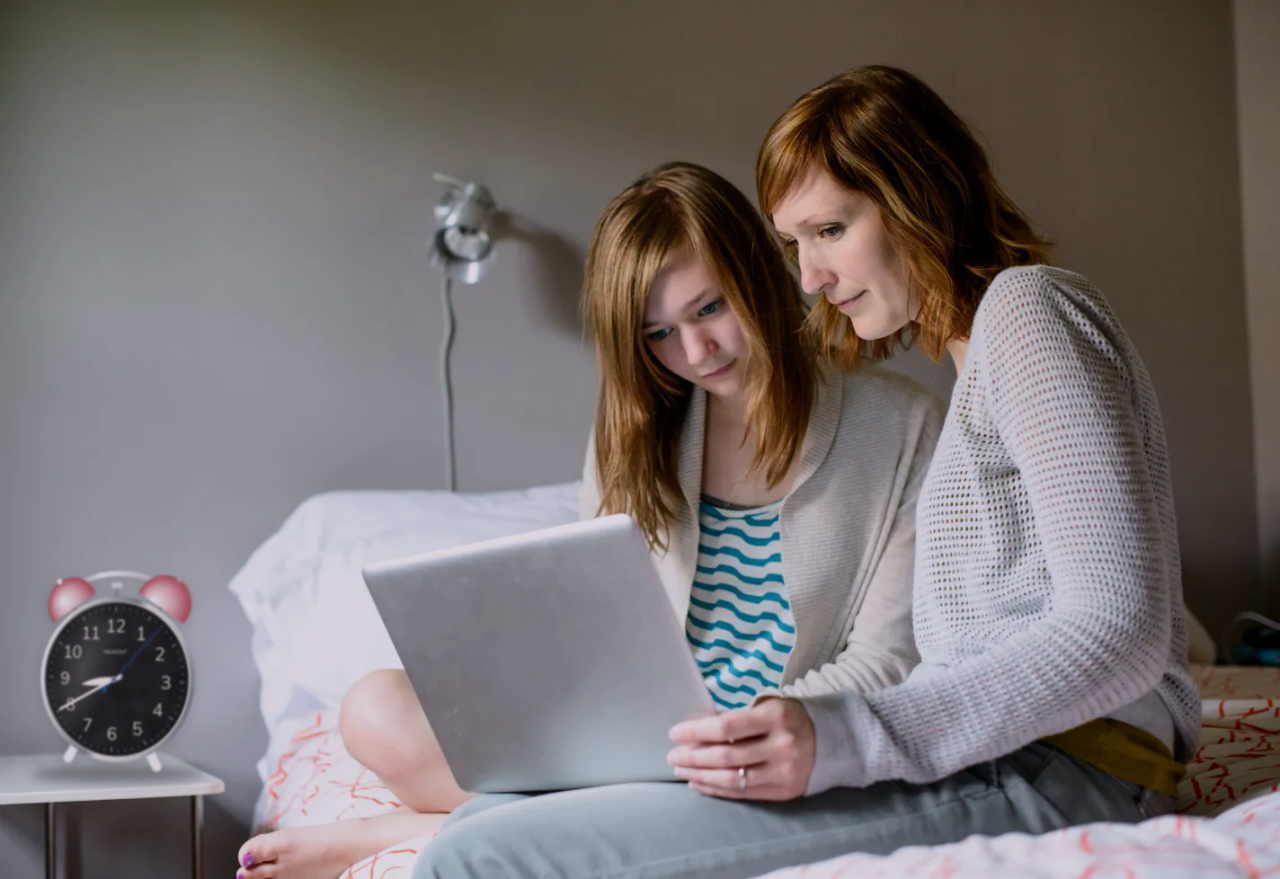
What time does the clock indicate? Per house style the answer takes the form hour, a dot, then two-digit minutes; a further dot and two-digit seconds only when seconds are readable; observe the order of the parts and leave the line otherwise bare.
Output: 8.40.07
